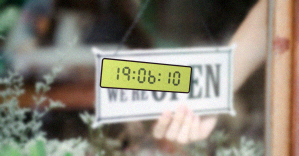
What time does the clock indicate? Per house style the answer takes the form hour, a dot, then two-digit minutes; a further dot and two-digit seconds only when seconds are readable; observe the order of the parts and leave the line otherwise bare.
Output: 19.06.10
